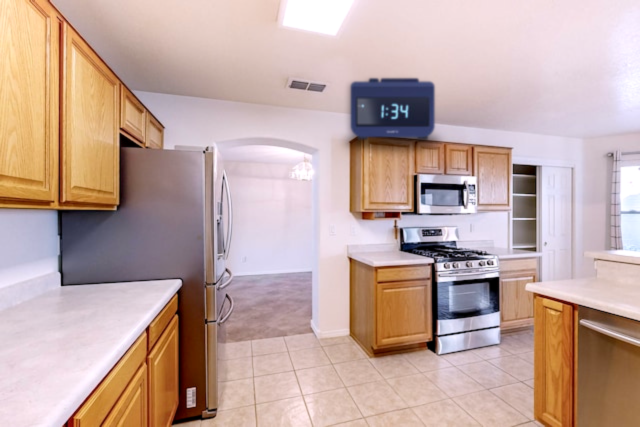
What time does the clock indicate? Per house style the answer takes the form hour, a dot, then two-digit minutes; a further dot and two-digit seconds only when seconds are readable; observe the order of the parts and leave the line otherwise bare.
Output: 1.34
